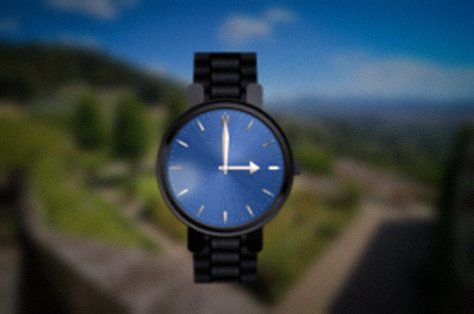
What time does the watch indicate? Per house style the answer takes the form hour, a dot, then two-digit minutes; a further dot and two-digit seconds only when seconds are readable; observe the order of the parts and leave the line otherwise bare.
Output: 3.00
